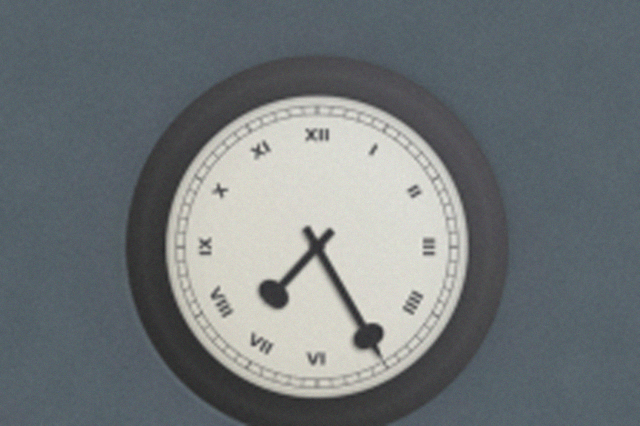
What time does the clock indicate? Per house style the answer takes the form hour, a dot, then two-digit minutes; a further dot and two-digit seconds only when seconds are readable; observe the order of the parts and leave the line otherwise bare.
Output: 7.25
